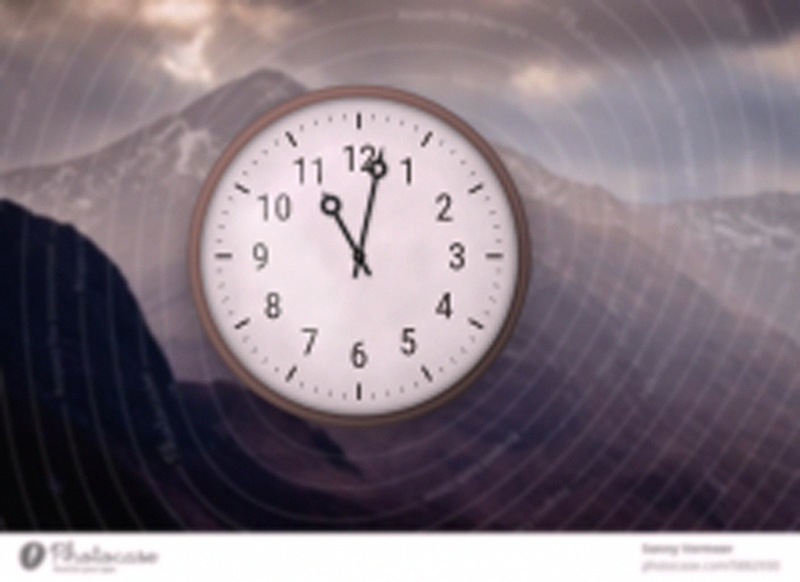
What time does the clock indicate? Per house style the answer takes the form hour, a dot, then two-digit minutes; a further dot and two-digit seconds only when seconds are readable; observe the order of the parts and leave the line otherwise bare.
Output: 11.02
